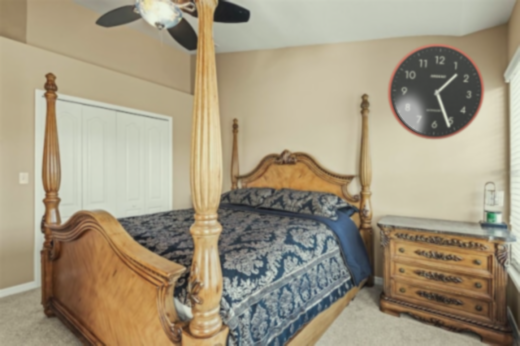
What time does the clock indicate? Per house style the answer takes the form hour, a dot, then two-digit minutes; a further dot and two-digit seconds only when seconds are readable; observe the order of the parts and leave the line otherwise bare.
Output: 1.26
